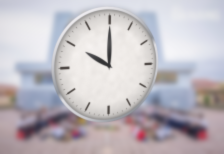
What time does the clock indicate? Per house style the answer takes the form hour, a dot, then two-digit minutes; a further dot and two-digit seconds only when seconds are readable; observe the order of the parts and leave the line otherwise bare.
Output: 10.00
